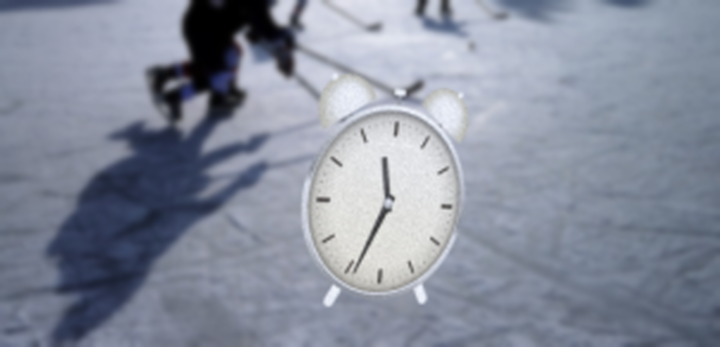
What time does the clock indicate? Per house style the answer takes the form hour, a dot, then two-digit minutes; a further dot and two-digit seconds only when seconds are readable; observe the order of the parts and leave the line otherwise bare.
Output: 11.34
